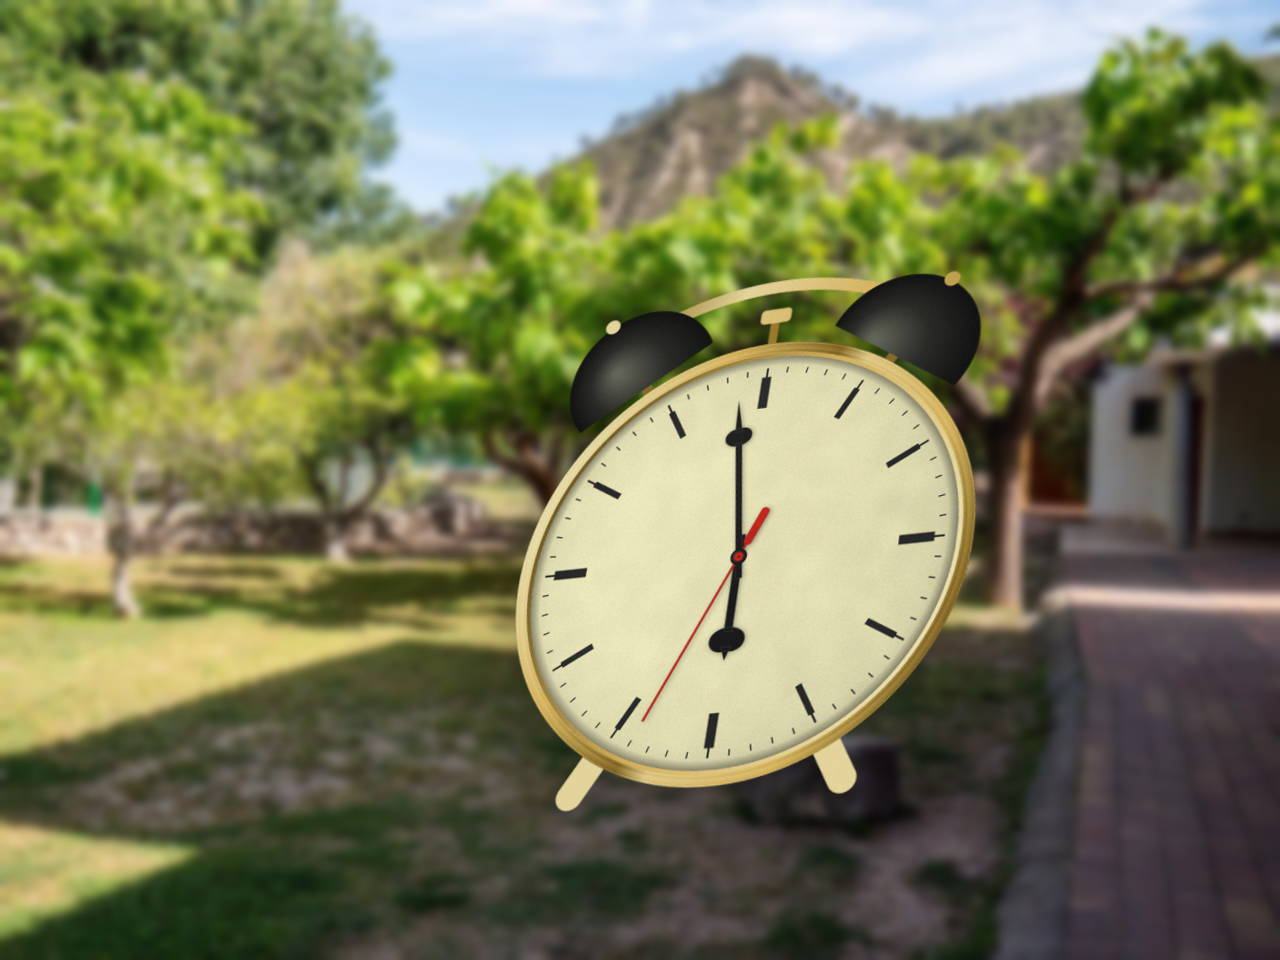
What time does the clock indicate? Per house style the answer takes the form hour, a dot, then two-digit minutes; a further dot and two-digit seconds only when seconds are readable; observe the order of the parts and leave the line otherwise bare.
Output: 5.58.34
